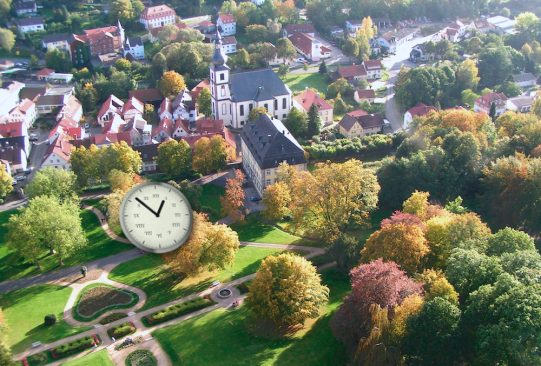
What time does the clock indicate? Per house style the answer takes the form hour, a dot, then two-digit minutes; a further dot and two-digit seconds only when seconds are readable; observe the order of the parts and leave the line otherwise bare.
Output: 12.52
